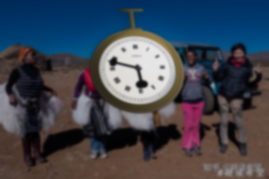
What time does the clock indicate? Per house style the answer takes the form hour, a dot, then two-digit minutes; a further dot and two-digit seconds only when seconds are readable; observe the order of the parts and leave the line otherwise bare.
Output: 5.48
